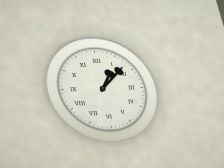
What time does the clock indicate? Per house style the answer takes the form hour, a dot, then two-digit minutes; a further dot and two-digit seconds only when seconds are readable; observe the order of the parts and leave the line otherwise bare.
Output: 1.08
